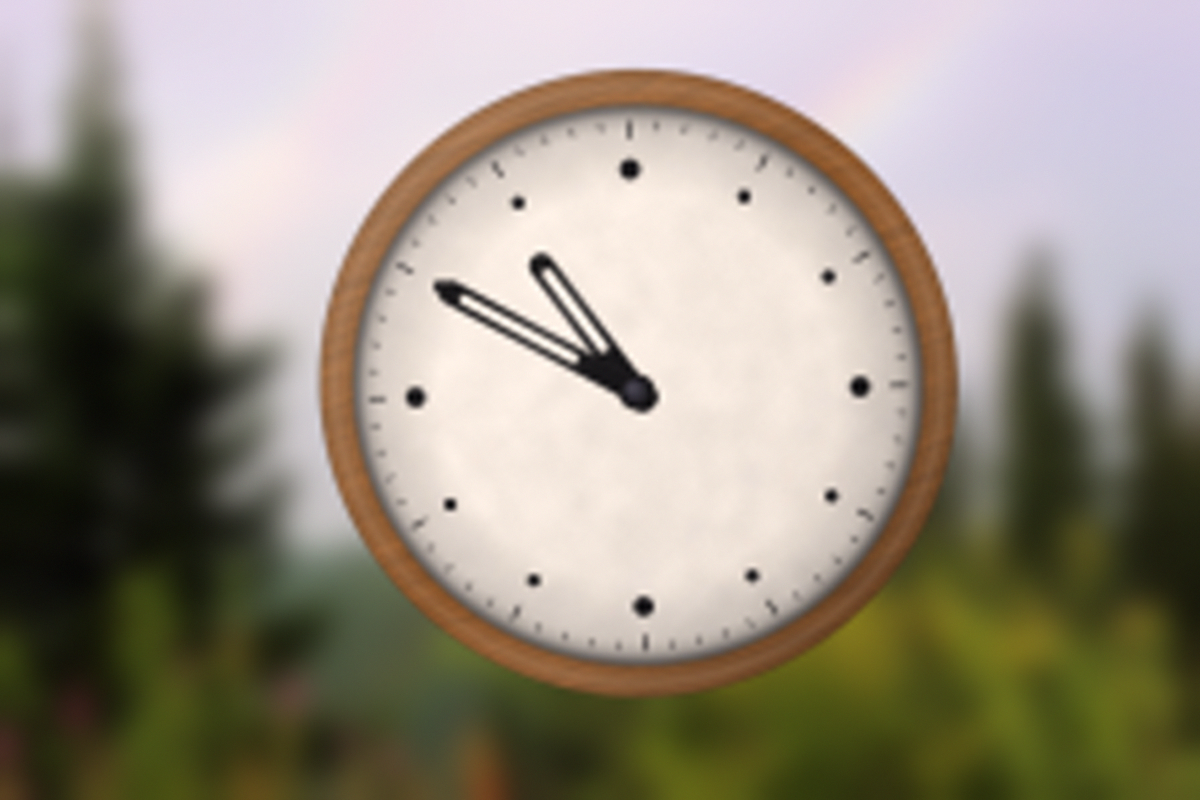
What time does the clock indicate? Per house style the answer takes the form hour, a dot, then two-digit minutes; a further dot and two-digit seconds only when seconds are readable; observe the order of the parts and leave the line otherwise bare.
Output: 10.50
